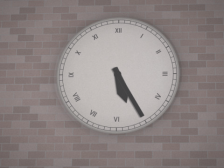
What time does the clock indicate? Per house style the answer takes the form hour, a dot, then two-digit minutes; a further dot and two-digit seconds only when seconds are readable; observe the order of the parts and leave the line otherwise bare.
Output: 5.25
